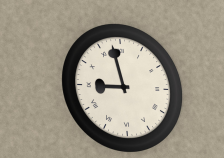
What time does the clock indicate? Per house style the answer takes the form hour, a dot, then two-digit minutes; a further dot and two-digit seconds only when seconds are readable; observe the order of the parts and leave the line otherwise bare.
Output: 8.58
